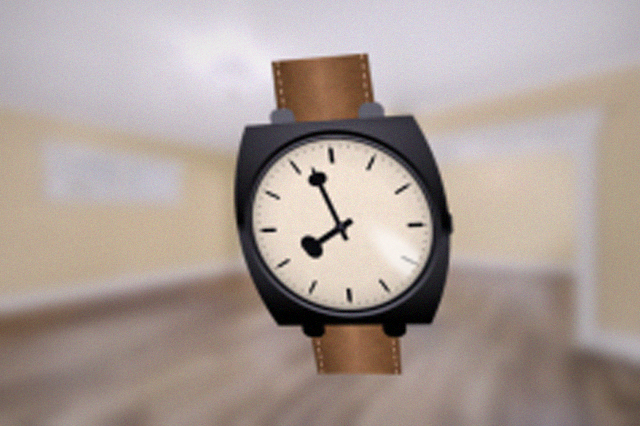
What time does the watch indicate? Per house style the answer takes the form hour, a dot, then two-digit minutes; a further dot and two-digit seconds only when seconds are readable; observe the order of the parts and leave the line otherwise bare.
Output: 7.57
